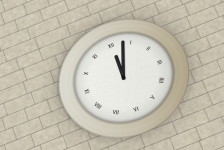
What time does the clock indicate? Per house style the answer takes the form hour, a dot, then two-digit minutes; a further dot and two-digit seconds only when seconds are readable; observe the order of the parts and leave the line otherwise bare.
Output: 12.03
